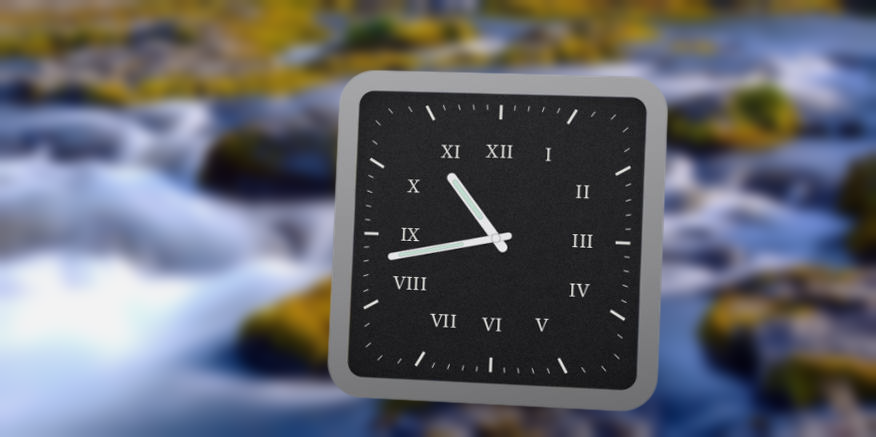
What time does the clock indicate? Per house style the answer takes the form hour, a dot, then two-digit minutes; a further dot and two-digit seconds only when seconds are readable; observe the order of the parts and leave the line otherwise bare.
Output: 10.43
